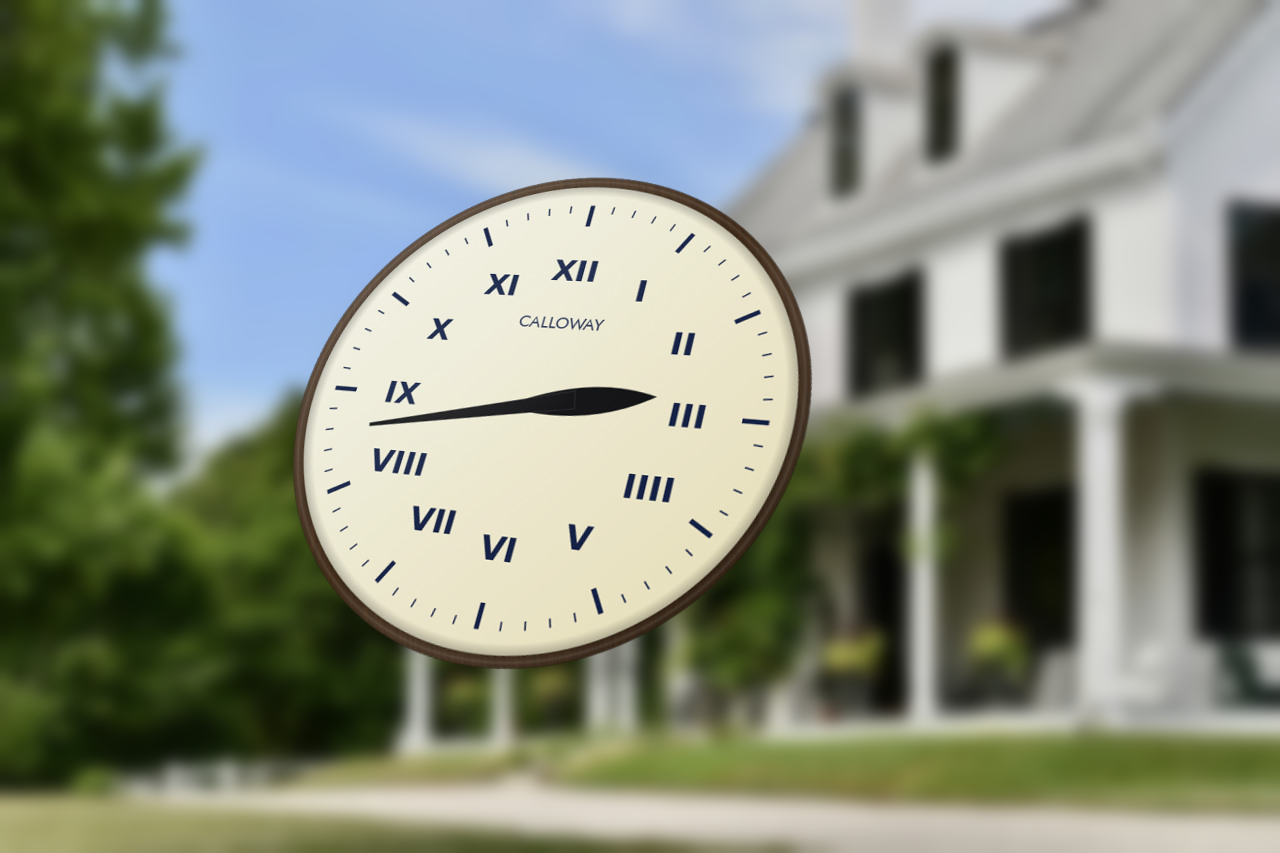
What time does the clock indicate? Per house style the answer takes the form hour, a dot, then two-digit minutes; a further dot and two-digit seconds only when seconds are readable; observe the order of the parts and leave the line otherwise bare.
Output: 2.43
